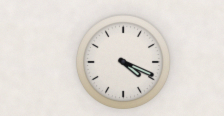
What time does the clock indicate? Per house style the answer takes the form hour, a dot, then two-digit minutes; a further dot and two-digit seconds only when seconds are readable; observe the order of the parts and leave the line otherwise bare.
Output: 4.19
